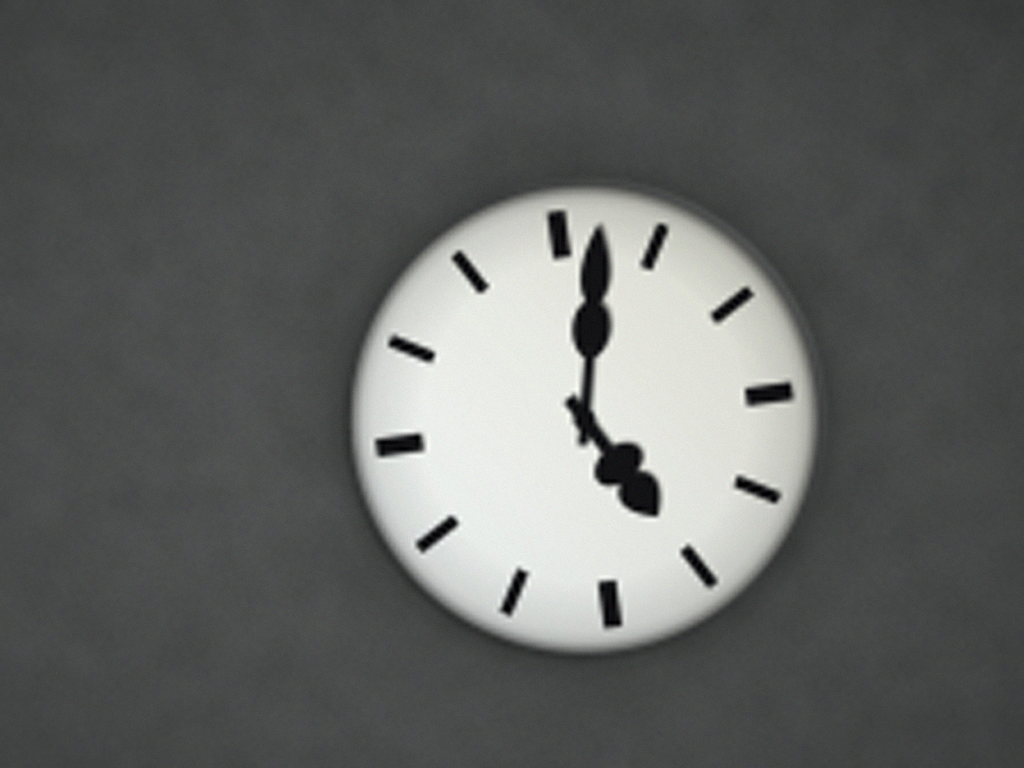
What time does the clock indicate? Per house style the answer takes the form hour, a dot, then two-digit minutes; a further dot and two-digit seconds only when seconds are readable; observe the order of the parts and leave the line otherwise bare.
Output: 5.02
